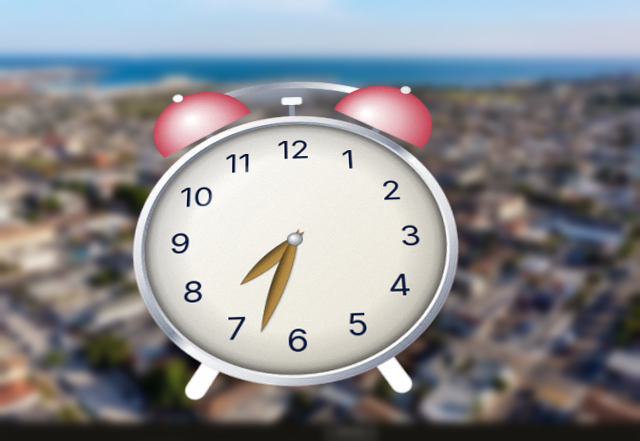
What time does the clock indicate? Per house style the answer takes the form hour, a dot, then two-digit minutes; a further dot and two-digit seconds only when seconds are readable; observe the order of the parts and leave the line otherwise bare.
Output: 7.33
